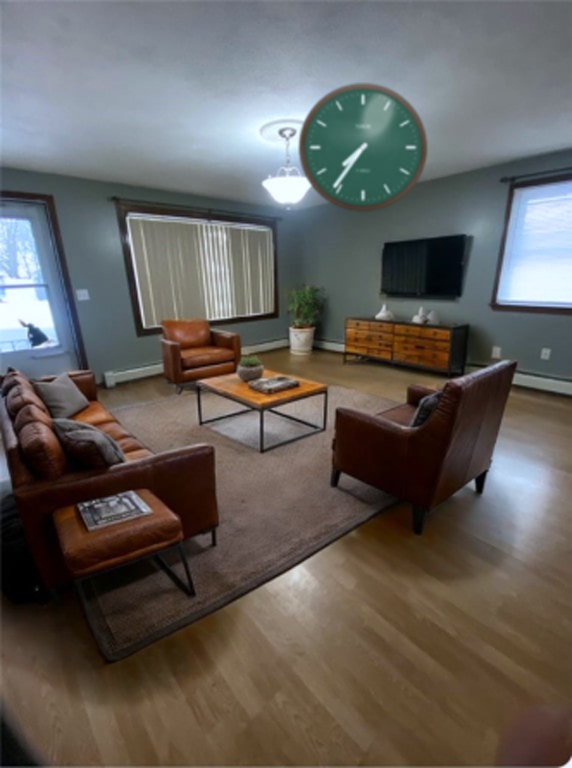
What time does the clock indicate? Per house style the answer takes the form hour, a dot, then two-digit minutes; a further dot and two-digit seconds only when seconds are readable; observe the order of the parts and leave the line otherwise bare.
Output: 7.36
